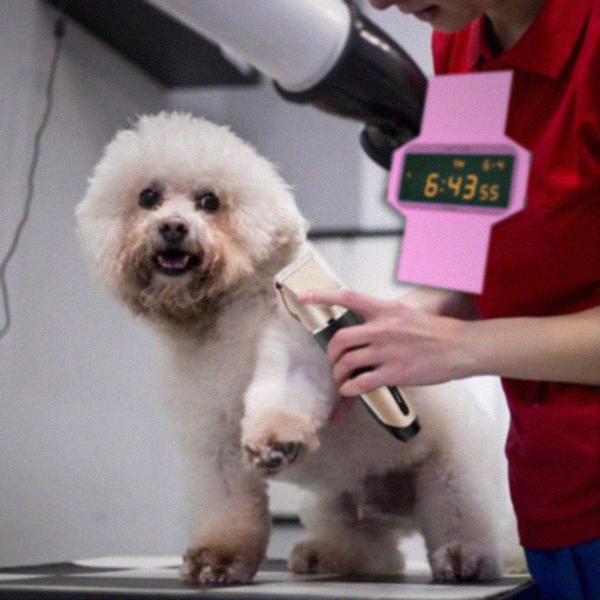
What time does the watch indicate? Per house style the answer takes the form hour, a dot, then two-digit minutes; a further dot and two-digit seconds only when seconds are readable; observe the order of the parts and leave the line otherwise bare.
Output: 6.43
